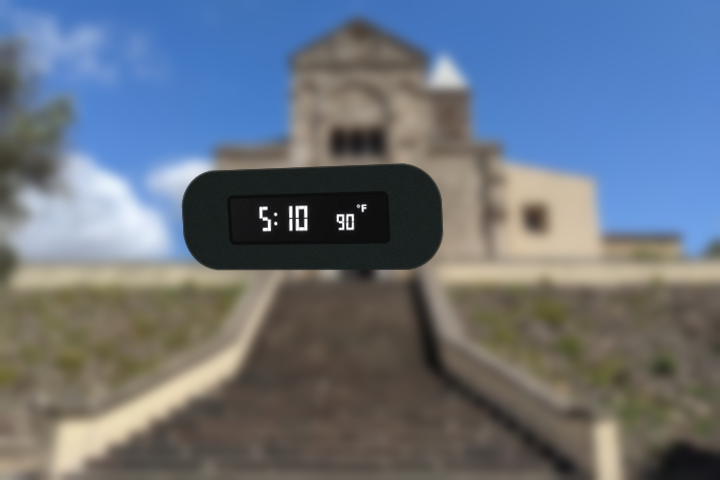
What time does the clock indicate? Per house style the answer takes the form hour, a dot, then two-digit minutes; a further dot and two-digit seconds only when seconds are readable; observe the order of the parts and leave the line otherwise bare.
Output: 5.10
